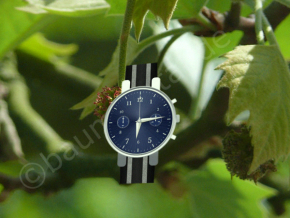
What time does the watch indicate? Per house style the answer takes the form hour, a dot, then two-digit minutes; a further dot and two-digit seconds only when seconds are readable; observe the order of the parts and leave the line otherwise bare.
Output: 6.14
